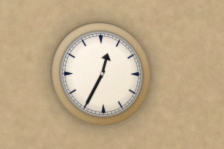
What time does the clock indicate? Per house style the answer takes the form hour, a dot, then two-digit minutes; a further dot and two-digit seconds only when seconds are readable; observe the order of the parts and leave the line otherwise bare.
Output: 12.35
